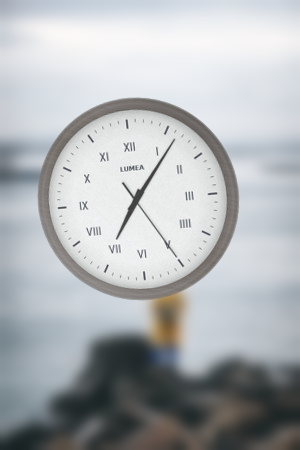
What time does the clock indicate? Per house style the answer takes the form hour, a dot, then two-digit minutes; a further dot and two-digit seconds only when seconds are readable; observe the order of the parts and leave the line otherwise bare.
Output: 7.06.25
